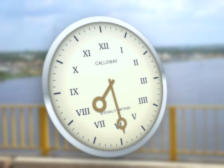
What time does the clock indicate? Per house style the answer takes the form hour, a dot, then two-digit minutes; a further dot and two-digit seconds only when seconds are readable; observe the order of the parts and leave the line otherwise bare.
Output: 7.29
